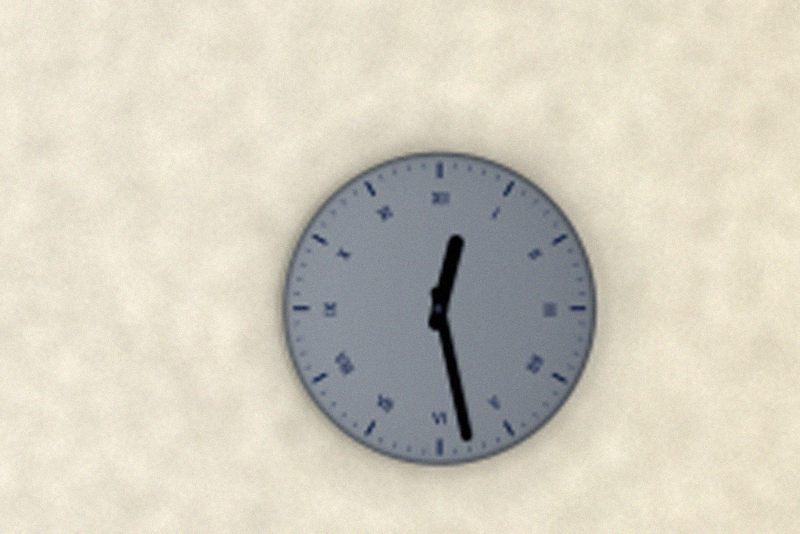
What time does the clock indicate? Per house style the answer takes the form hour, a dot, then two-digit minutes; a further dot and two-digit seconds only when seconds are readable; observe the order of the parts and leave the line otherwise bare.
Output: 12.28
